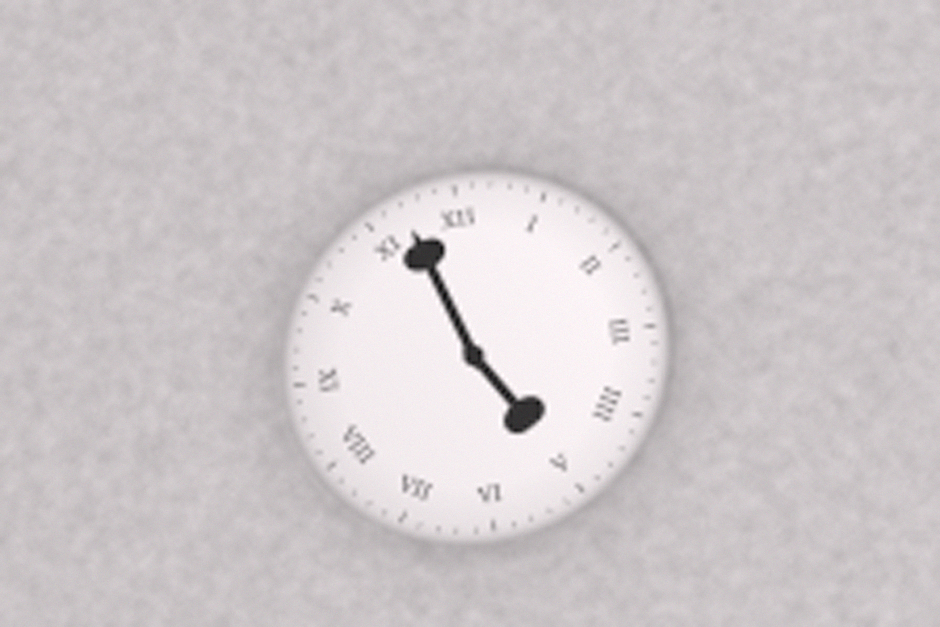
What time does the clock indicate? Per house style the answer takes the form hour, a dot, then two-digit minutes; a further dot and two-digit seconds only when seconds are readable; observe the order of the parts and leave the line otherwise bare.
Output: 4.57
